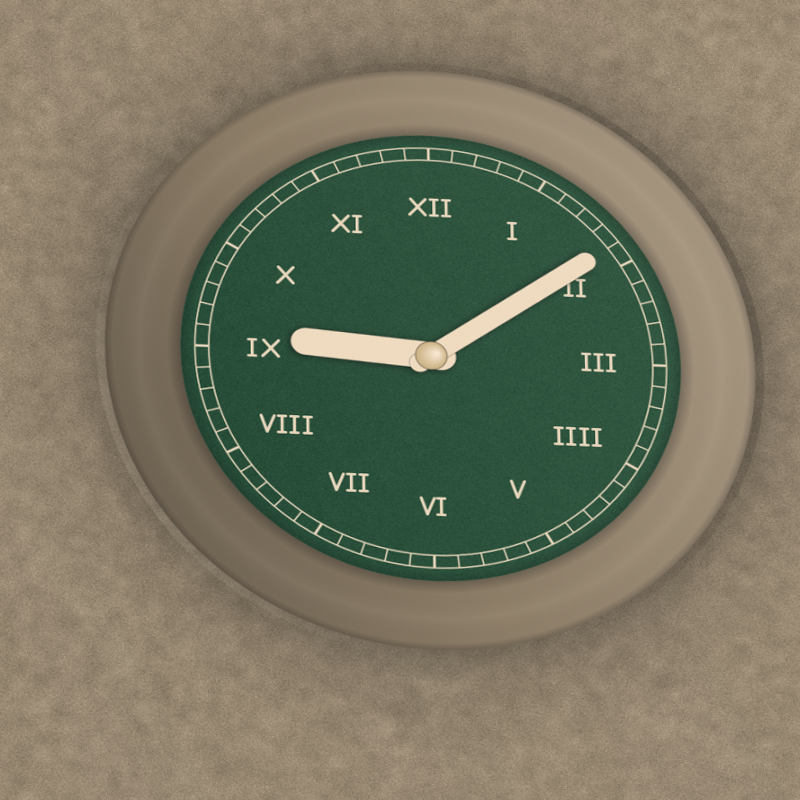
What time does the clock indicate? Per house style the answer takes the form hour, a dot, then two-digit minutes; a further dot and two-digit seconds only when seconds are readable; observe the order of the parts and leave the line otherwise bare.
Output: 9.09
